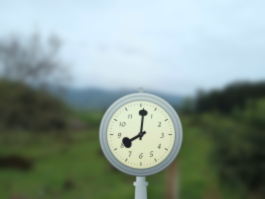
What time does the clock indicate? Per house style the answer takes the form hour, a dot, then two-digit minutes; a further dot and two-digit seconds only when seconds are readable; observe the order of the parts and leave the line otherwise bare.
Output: 8.01
